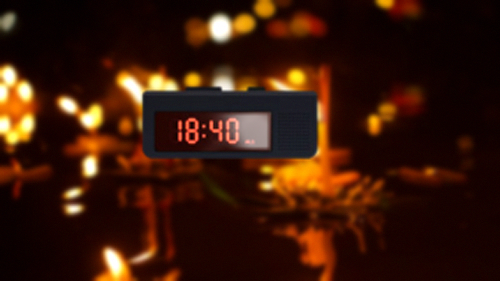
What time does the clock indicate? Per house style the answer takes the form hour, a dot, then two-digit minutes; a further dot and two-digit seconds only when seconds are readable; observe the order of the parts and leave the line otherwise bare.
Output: 18.40
